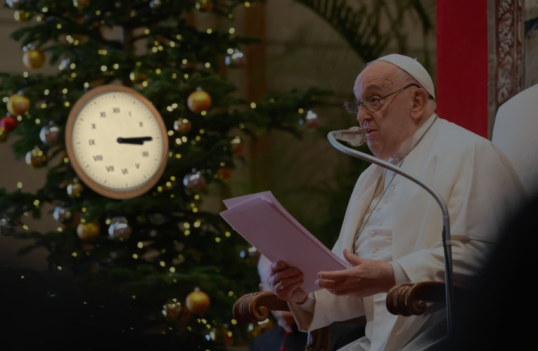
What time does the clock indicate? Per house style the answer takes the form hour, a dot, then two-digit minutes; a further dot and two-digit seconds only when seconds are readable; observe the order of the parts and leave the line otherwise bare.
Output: 3.15
